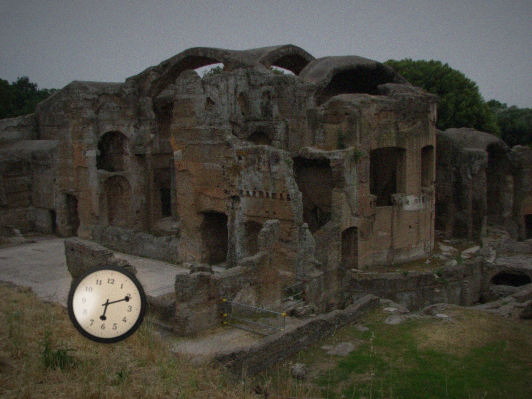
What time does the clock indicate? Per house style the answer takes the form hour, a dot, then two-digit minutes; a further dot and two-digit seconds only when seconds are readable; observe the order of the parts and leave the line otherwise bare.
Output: 6.11
